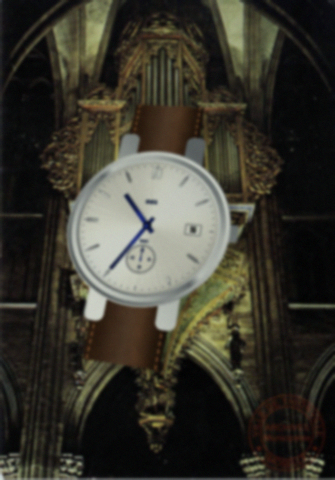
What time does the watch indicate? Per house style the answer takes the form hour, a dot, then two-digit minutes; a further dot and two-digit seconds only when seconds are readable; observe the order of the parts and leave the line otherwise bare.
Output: 10.35
